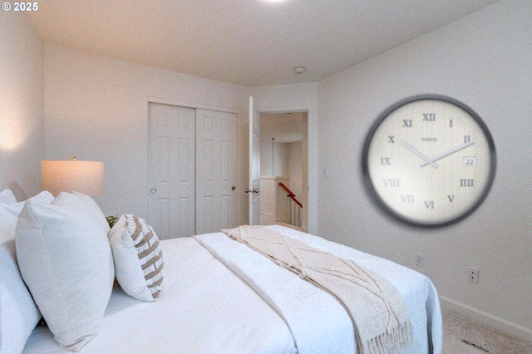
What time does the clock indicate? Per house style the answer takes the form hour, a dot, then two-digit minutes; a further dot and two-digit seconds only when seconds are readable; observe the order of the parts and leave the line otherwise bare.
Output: 10.11
